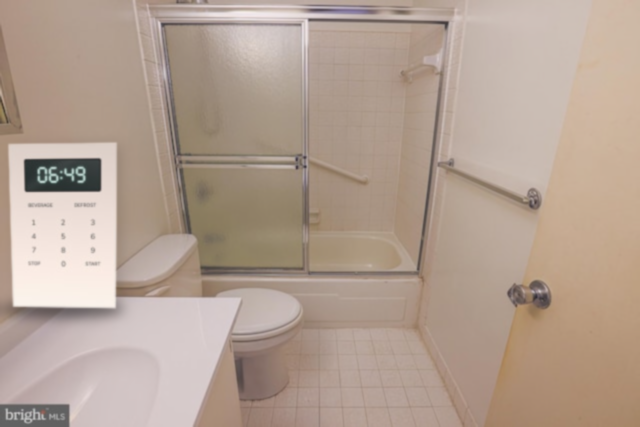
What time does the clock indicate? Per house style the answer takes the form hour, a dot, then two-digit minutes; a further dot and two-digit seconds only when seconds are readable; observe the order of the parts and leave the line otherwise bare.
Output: 6.49
